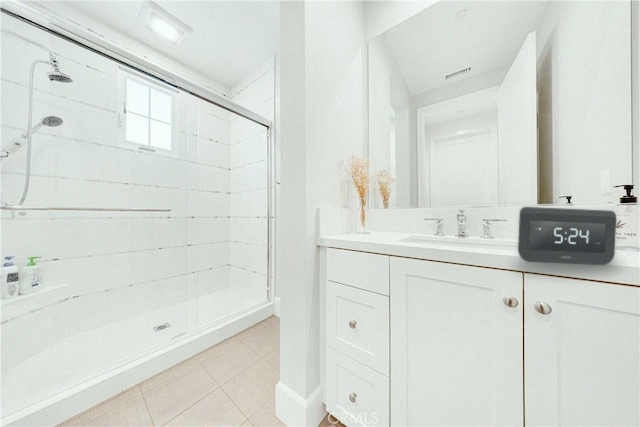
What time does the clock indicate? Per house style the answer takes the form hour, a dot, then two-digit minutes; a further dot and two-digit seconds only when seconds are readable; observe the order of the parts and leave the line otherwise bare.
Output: 5.24
